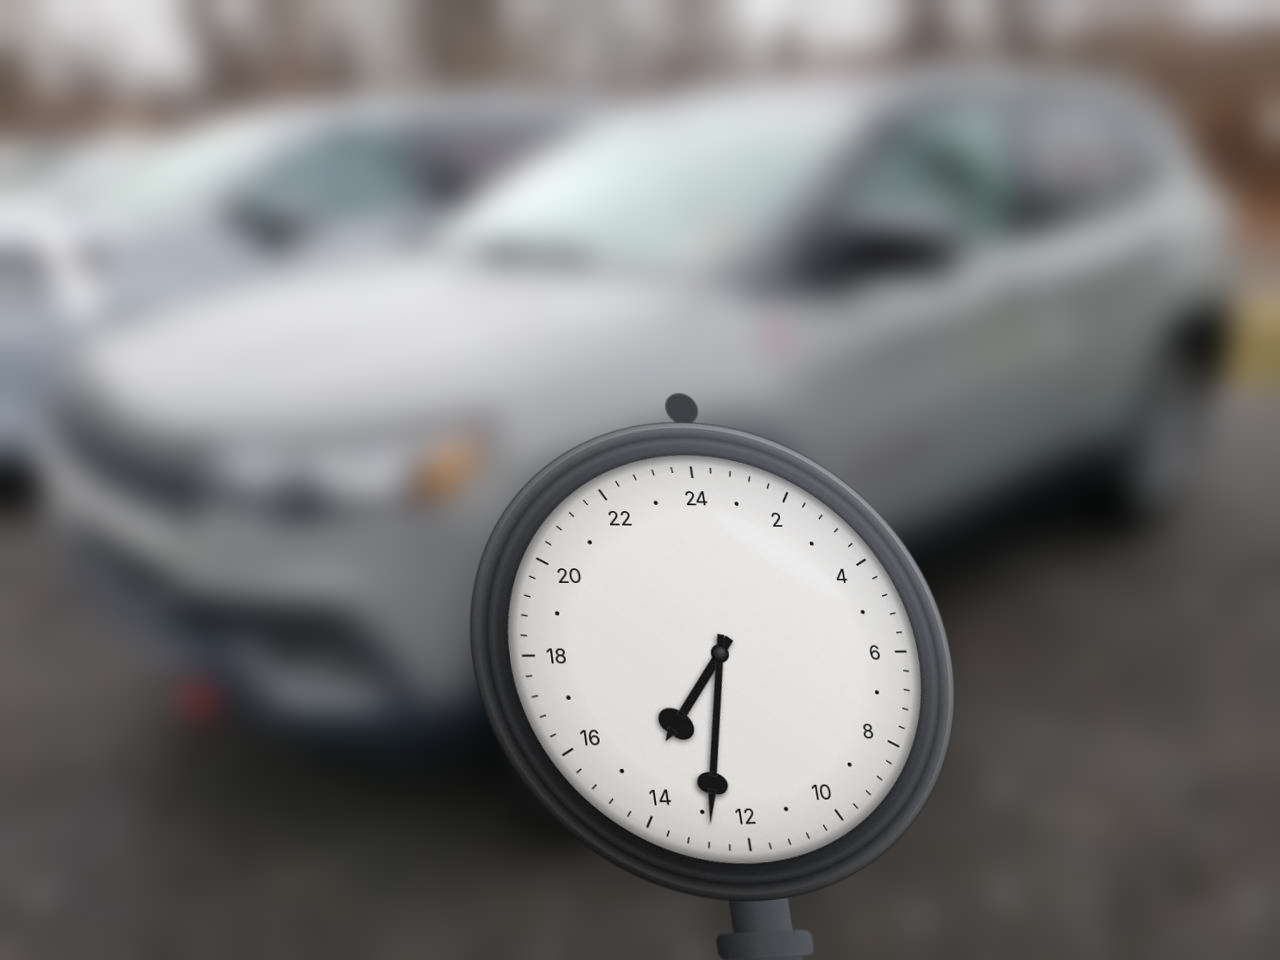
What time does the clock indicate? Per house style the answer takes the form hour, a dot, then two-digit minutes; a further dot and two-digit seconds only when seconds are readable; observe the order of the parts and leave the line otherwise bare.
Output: 14.32
